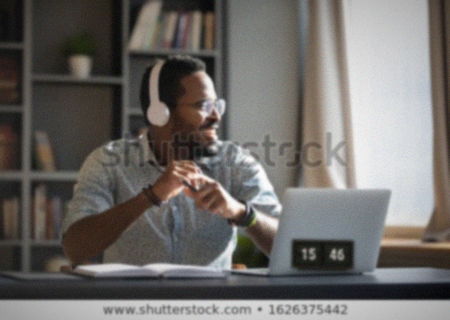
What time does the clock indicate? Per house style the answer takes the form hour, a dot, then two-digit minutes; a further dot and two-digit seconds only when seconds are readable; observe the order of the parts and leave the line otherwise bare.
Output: 15.46
